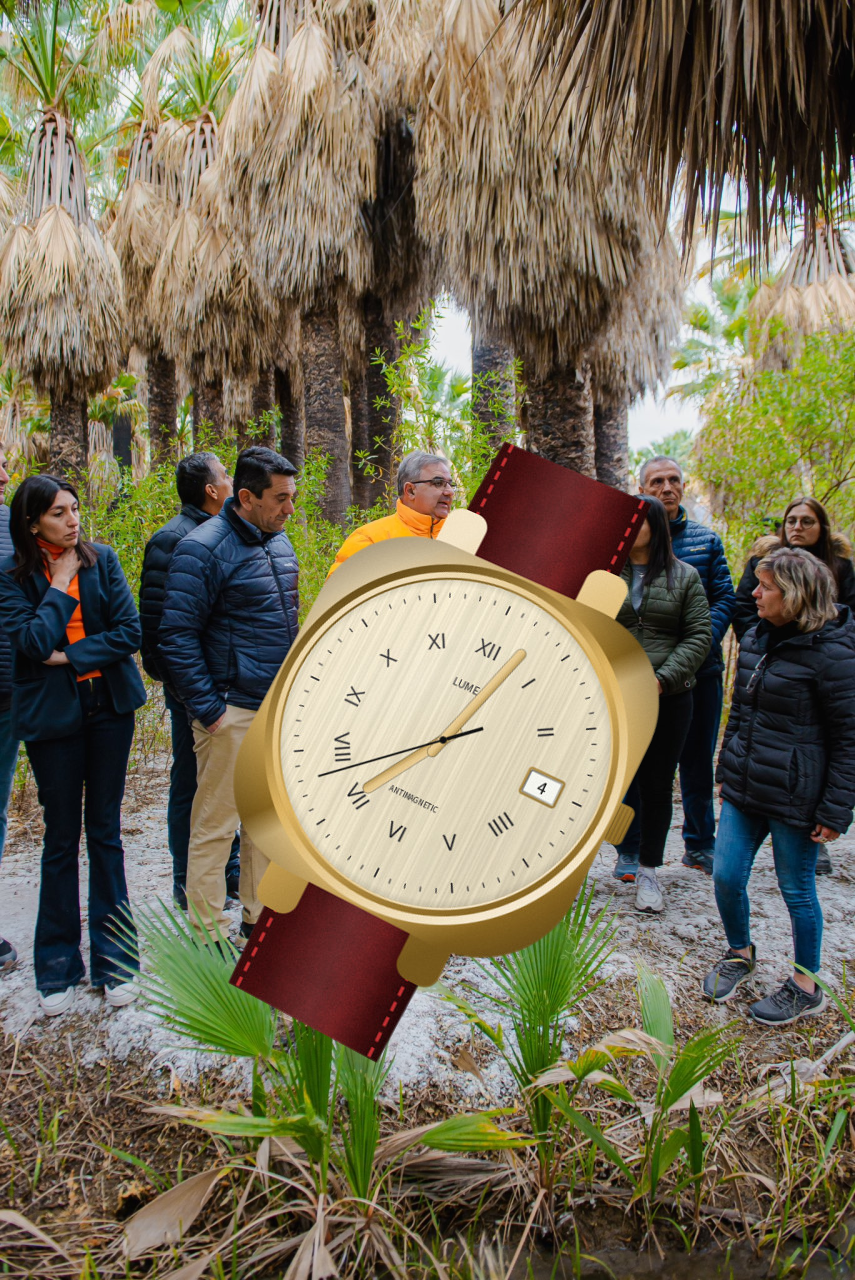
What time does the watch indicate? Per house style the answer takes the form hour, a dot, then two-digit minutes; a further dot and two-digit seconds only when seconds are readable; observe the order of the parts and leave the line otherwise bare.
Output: 7.02.38
